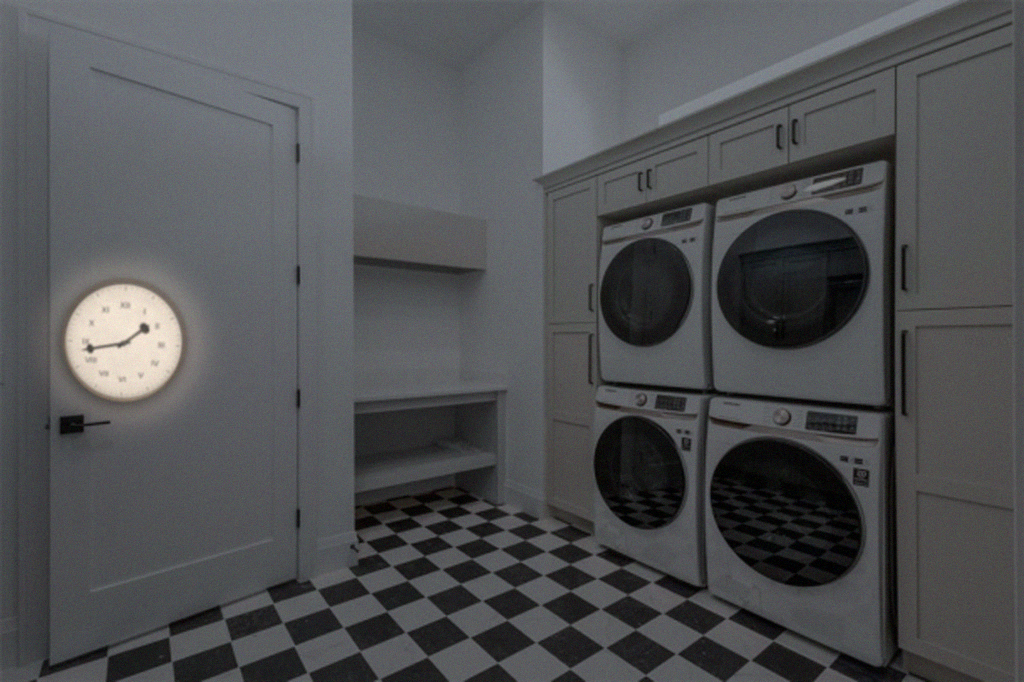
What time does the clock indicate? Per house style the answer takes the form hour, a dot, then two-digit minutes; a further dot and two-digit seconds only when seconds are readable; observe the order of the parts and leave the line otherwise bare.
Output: 1.43
